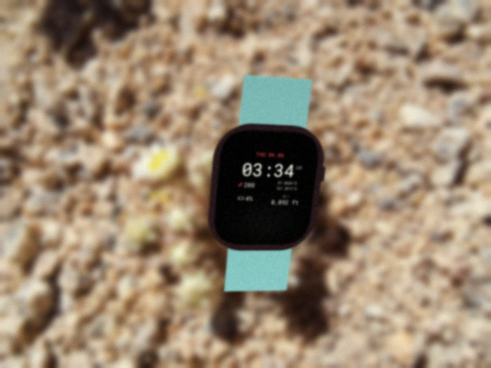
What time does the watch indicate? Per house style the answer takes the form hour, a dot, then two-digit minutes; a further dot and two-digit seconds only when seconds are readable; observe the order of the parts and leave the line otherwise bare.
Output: 3.34
